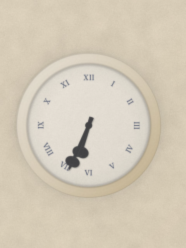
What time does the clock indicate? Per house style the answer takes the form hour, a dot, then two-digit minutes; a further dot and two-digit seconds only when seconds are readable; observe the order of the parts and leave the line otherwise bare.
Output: 6.34
